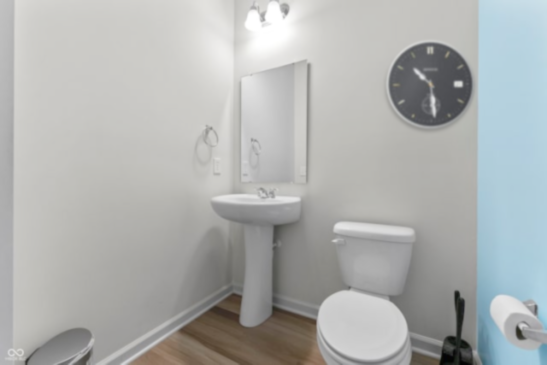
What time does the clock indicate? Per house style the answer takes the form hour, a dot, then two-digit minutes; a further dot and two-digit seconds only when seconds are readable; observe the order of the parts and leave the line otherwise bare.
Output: 10.29
